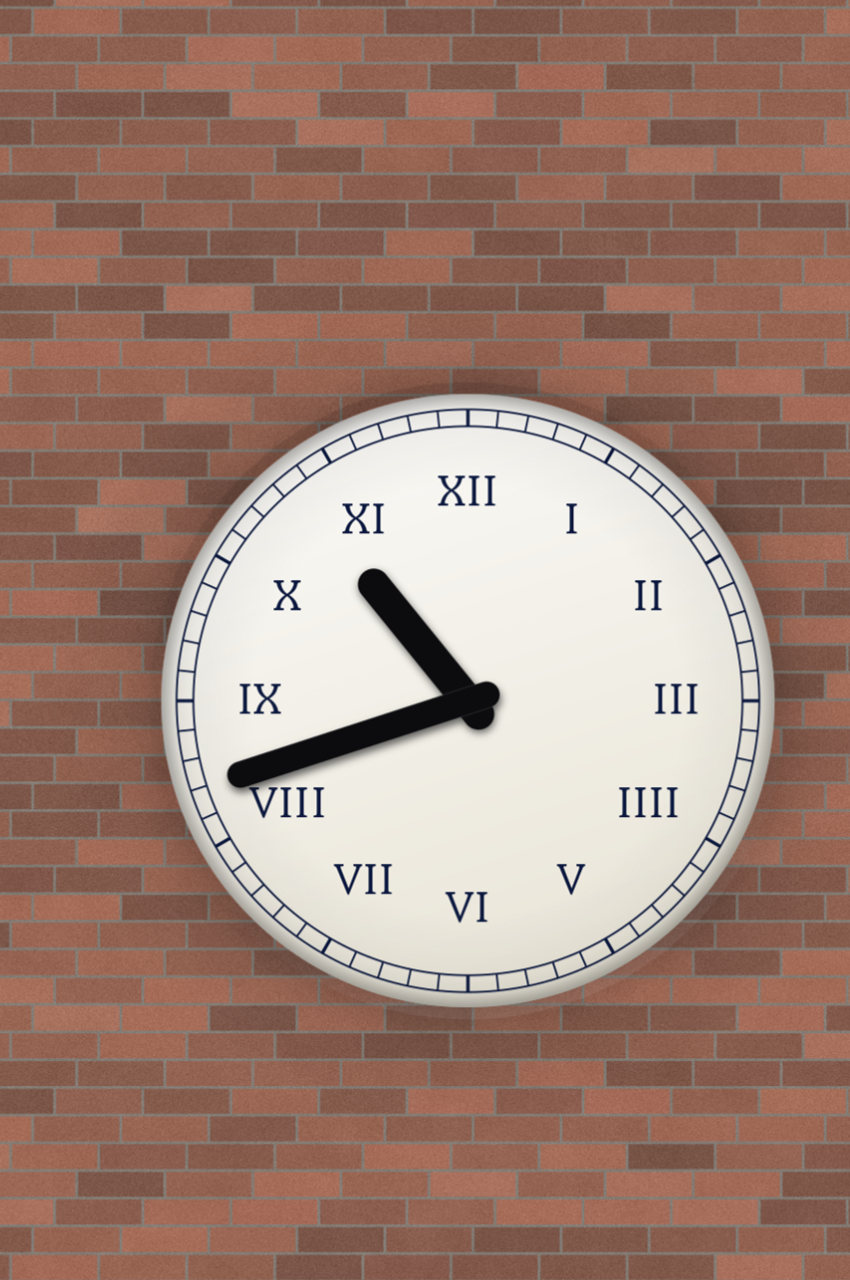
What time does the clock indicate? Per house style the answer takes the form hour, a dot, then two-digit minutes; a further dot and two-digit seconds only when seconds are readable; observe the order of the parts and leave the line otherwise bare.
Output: 10.42
